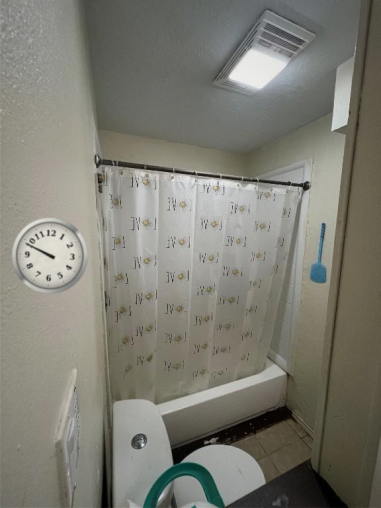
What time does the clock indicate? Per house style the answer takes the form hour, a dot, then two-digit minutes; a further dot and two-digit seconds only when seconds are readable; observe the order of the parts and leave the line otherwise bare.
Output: 9.49
